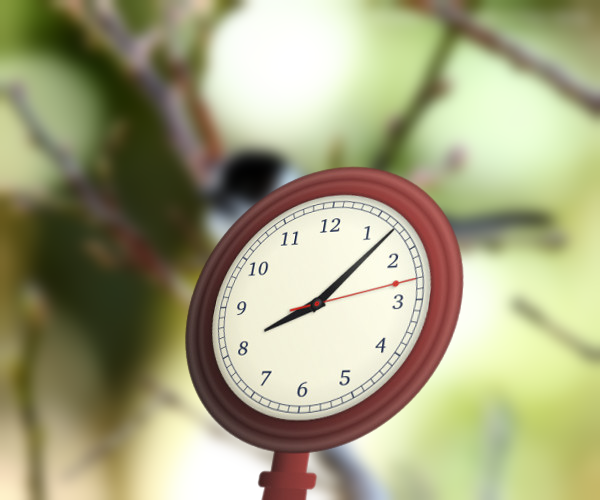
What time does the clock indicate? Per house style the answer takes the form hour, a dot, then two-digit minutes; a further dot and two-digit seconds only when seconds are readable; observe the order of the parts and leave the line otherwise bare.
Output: 8.07.13
